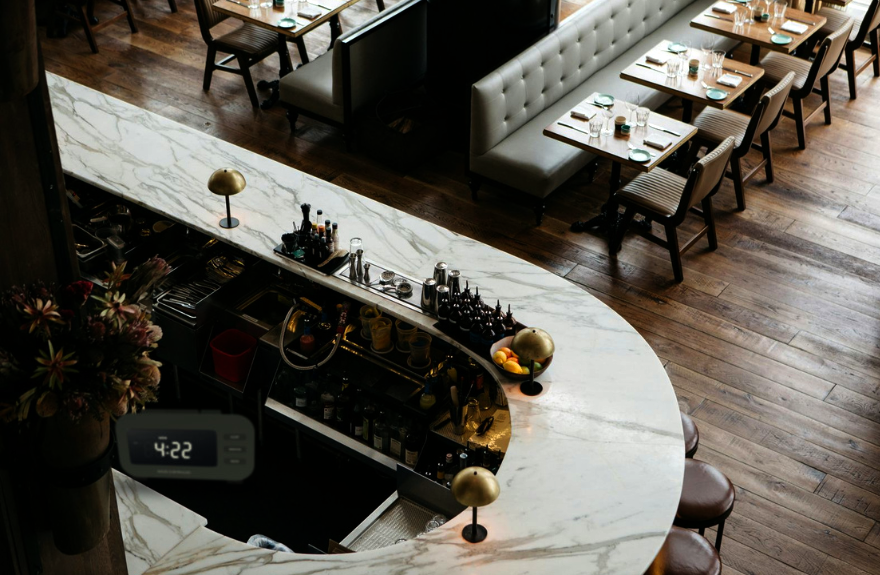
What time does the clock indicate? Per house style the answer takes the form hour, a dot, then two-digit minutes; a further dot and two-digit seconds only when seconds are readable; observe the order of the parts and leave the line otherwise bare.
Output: 4.22
